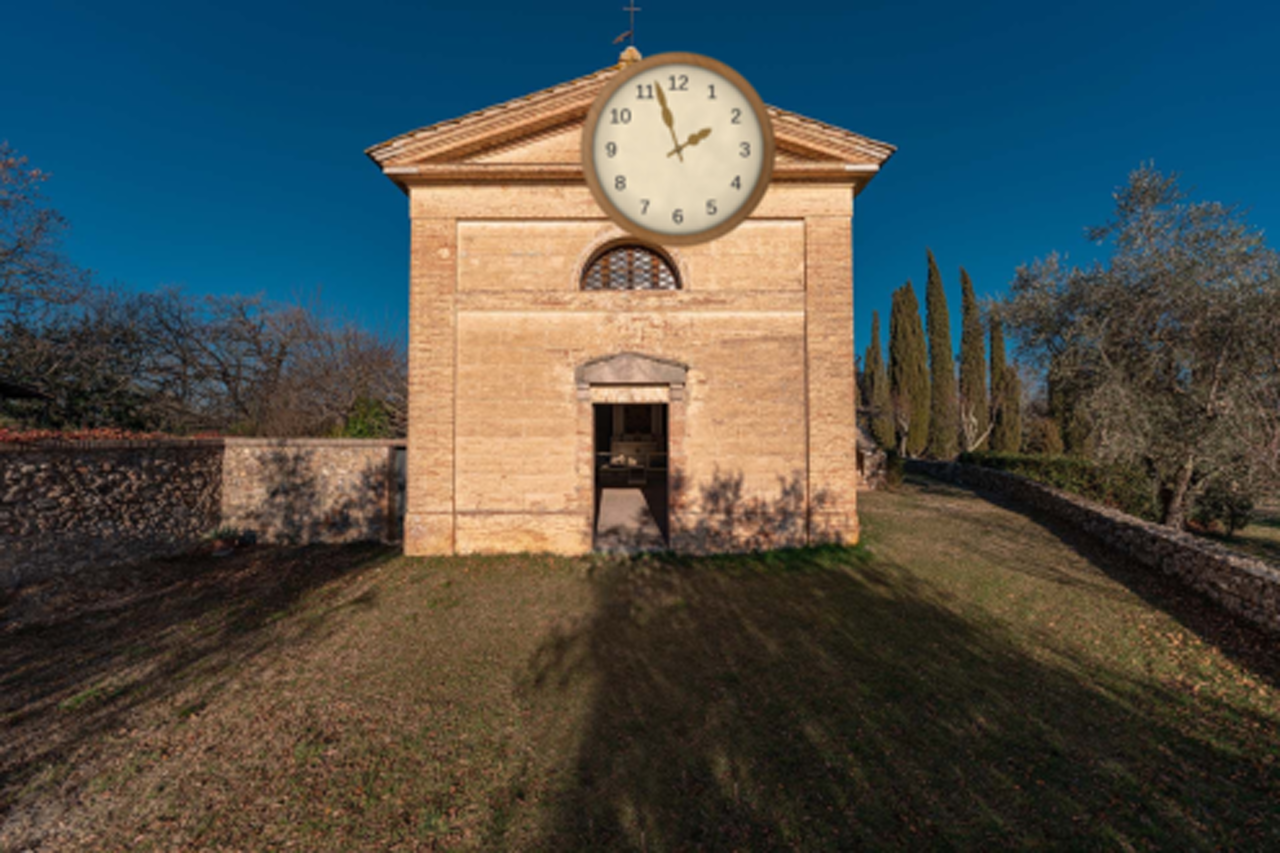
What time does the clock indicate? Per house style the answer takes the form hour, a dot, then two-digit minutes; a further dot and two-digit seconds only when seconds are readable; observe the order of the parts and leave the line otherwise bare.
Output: 1.57
